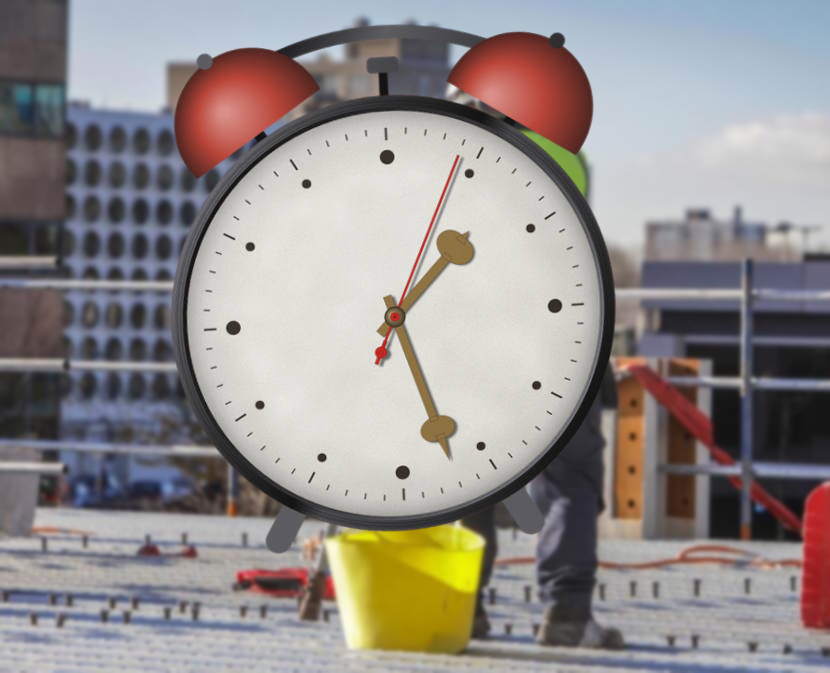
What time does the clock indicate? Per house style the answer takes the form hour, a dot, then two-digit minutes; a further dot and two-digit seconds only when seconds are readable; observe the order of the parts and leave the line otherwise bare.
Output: 1.27.04
